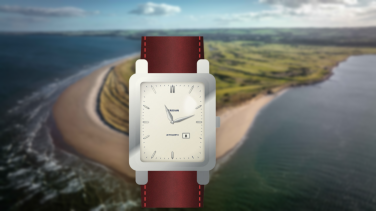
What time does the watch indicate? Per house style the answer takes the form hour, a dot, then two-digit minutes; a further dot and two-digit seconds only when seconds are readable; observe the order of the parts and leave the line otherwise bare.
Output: 11.12
